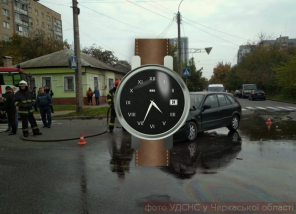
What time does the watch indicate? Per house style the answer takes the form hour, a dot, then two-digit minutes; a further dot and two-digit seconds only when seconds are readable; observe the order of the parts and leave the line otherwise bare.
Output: 4.34
